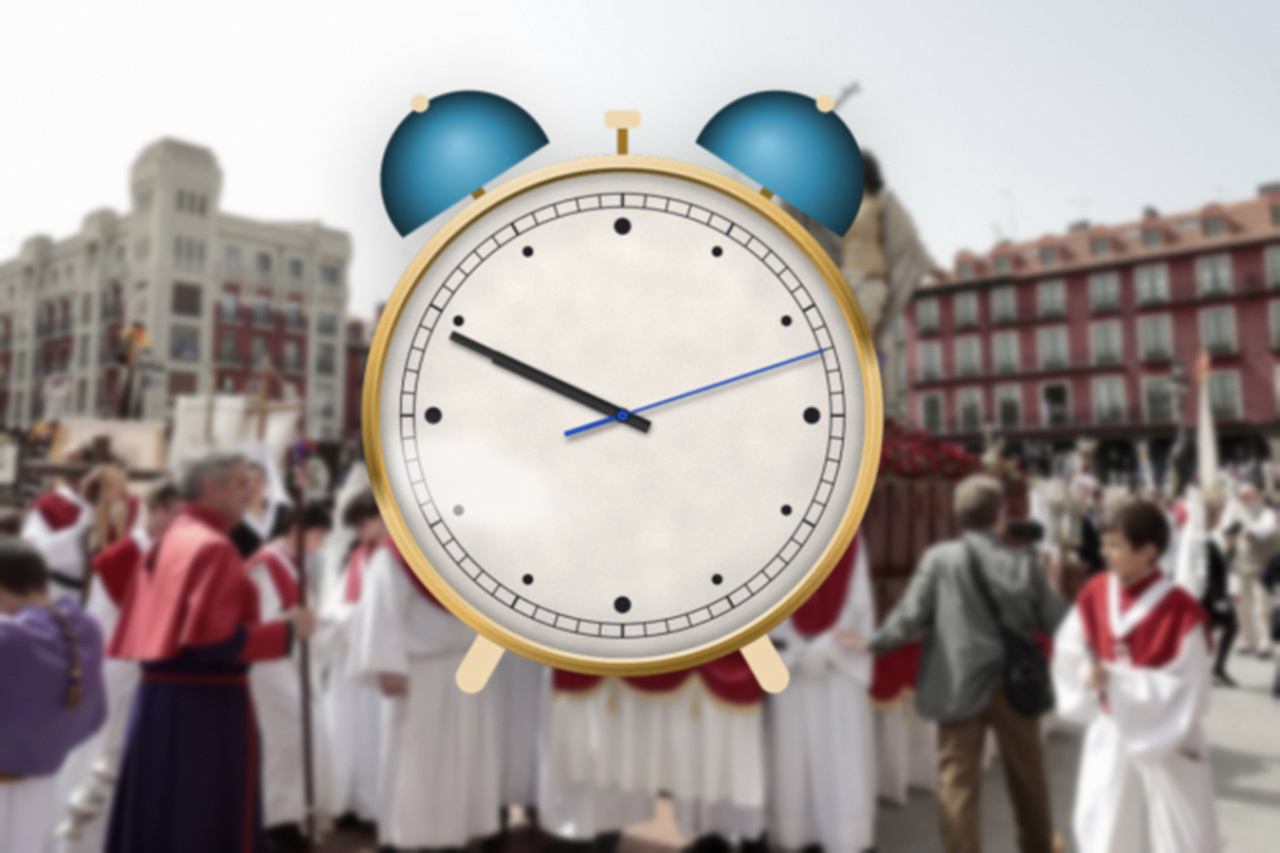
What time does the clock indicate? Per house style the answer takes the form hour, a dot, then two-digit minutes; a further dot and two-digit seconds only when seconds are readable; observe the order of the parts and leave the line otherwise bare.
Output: 9.49.12
